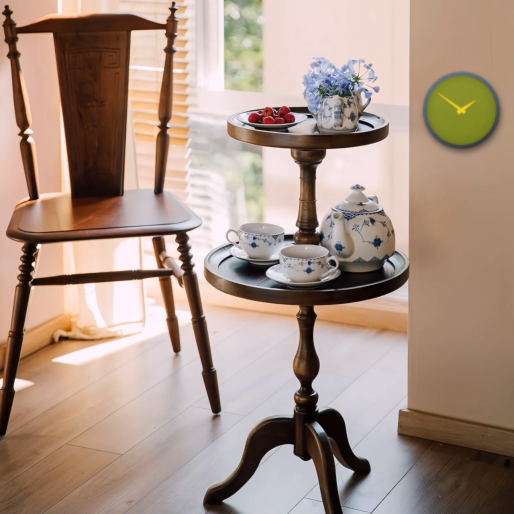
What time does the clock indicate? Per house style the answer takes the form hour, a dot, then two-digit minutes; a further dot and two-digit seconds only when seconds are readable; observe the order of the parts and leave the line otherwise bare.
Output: 1.51
